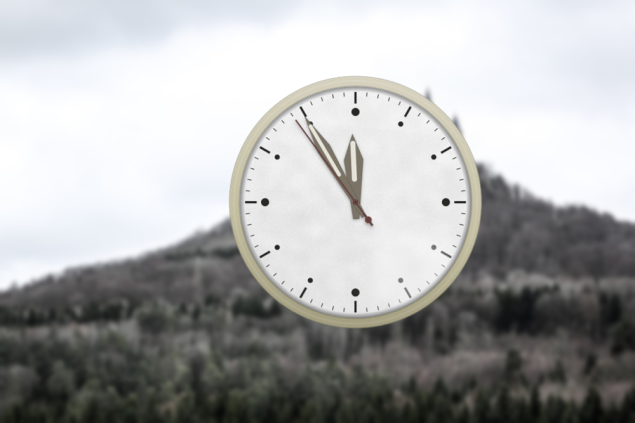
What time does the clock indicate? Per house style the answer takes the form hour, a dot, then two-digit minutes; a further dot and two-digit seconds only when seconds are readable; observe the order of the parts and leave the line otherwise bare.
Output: 11.54.54
